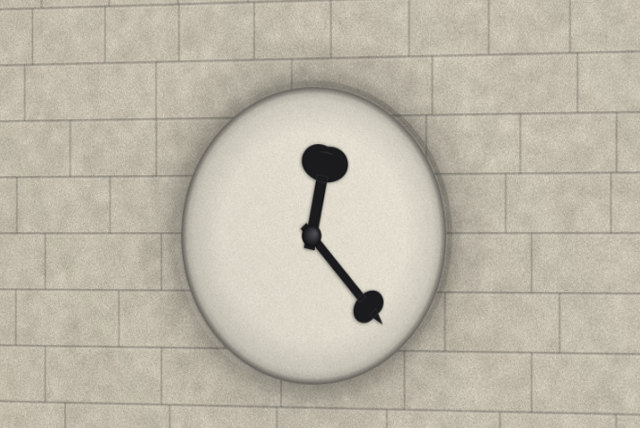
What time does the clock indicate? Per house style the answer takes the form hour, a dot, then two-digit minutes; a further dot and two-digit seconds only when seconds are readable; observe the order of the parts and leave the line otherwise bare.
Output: 12.23
